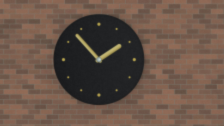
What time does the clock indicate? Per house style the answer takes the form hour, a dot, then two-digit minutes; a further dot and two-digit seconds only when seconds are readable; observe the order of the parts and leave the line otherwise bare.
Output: 1.53
